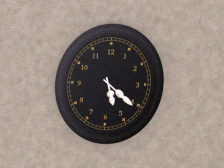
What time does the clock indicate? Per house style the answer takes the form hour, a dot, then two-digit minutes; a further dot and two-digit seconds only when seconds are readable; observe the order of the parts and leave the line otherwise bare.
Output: 5.21
